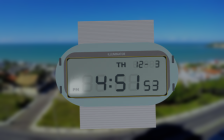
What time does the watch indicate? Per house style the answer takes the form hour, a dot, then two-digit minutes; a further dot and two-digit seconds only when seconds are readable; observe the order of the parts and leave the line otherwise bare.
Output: 4.51.53
